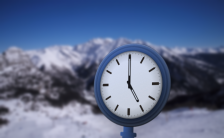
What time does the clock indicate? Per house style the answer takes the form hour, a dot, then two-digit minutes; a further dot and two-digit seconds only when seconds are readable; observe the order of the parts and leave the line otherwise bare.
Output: 5.00
